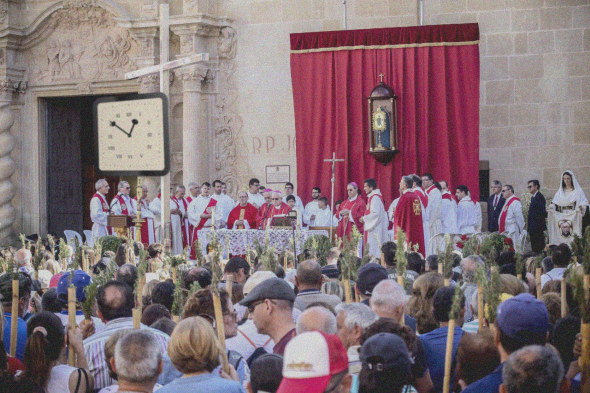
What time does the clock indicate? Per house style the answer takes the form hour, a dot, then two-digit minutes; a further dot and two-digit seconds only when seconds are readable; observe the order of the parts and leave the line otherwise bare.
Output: 12.51
